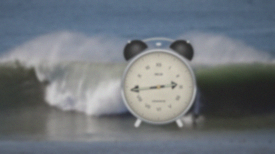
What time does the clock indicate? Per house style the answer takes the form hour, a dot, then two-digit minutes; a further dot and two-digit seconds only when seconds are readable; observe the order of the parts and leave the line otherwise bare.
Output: 2.44
